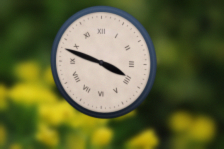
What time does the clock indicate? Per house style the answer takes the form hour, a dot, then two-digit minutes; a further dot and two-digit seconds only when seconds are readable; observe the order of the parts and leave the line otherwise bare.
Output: 3.48
